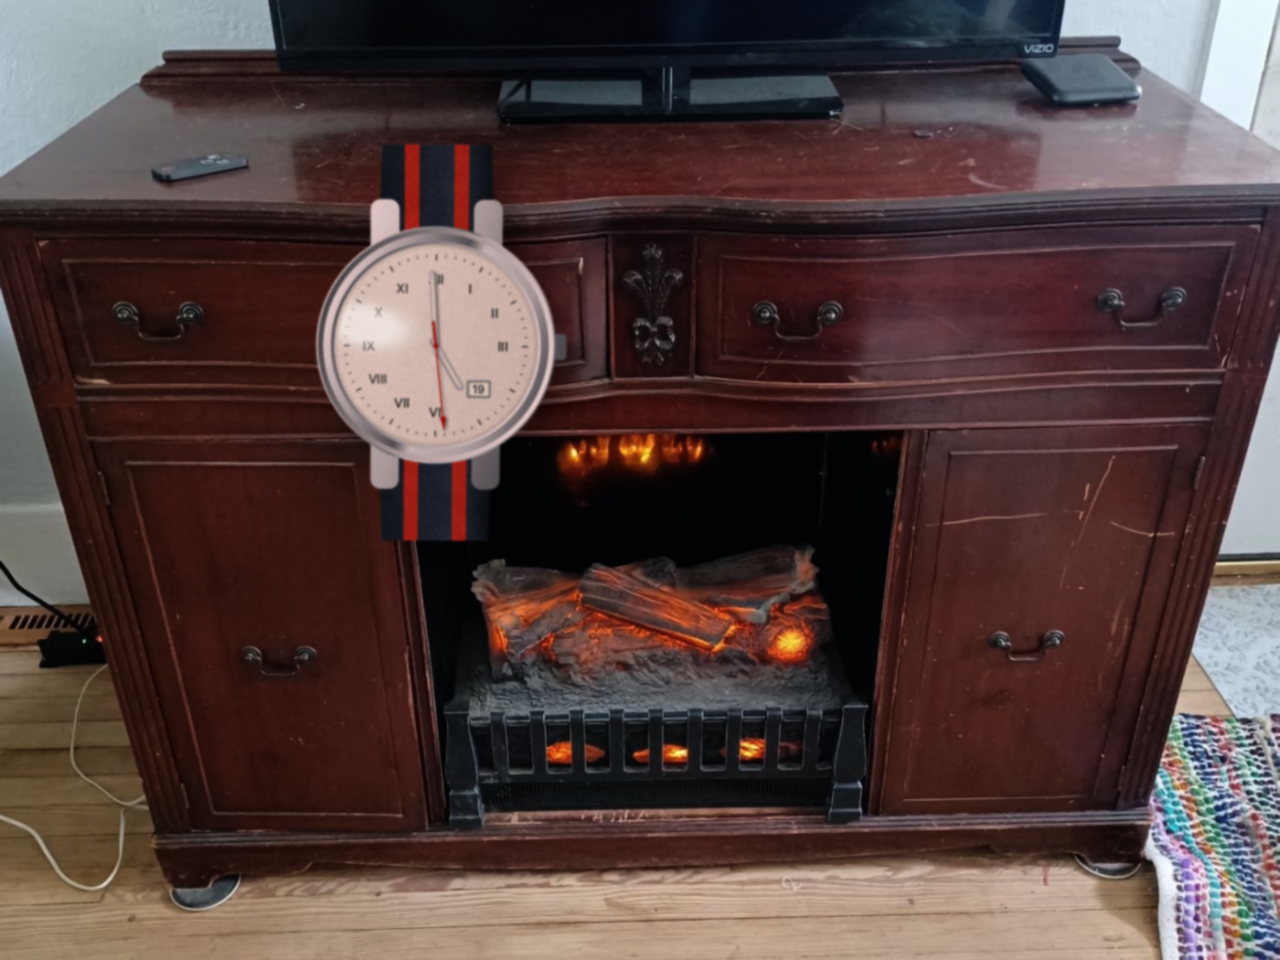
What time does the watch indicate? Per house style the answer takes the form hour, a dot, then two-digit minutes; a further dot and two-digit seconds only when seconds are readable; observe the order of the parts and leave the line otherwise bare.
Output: 4.59.29
